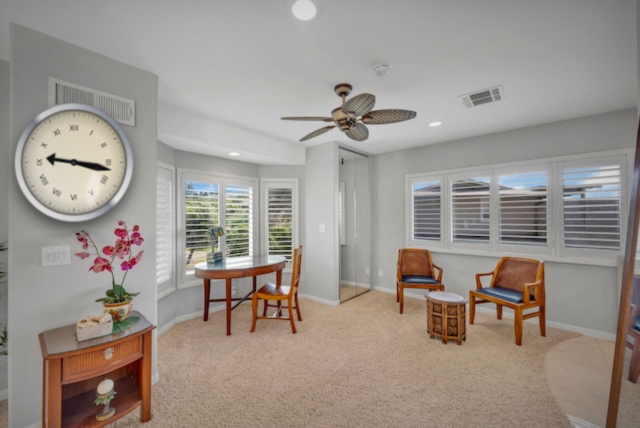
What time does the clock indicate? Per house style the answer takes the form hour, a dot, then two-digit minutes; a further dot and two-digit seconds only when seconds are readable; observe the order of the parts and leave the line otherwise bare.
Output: 9.17
